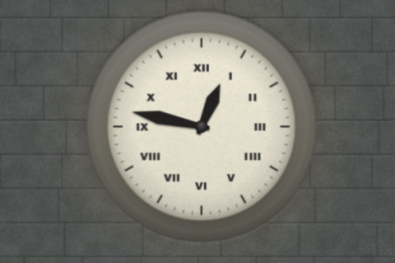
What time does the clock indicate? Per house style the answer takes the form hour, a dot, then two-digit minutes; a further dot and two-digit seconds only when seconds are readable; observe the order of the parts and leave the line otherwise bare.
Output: 12.47
